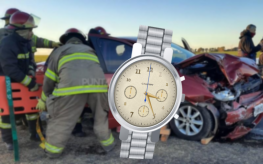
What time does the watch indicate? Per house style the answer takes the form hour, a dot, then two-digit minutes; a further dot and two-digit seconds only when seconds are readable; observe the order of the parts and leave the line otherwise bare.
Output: 3.25
